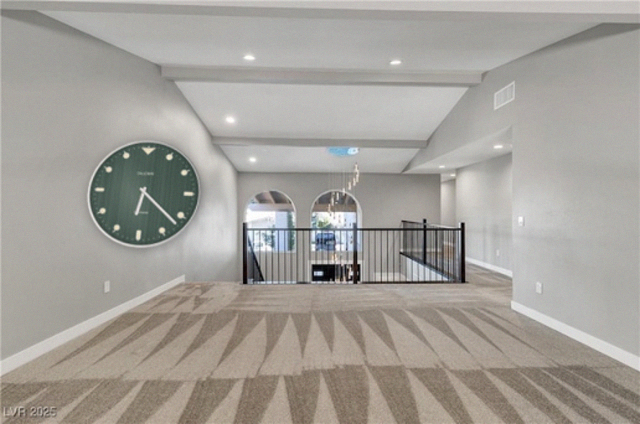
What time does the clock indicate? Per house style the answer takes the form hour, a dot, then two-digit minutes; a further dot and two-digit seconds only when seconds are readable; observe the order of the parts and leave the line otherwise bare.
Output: 6.22
